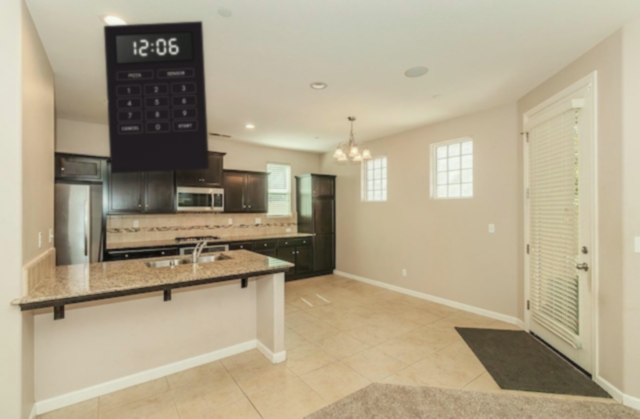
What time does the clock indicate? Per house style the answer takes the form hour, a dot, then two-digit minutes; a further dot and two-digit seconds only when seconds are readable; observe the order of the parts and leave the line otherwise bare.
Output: 12.06
